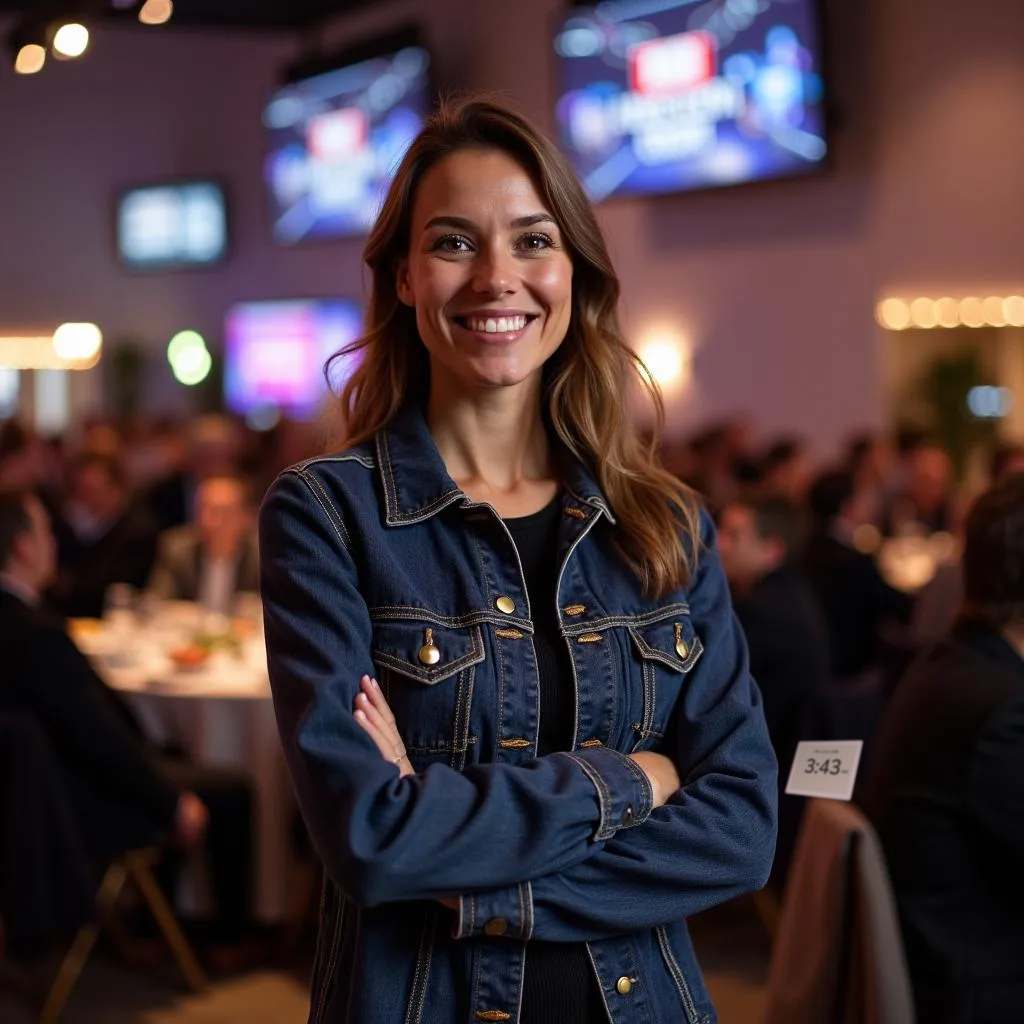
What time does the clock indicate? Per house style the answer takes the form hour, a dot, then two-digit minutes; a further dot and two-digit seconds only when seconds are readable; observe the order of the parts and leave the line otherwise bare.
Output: 3.43
